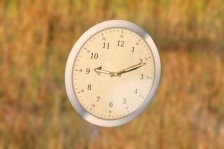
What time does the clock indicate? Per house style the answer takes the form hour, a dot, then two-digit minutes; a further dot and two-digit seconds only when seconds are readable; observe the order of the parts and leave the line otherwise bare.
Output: 9.11
